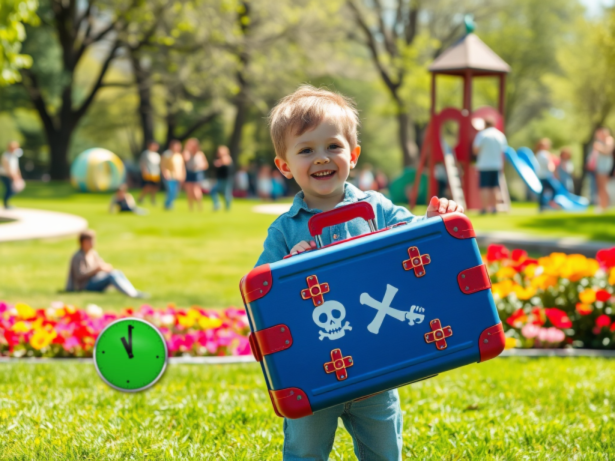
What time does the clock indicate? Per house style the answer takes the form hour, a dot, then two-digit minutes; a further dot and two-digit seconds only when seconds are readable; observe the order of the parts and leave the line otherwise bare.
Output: 10.59
